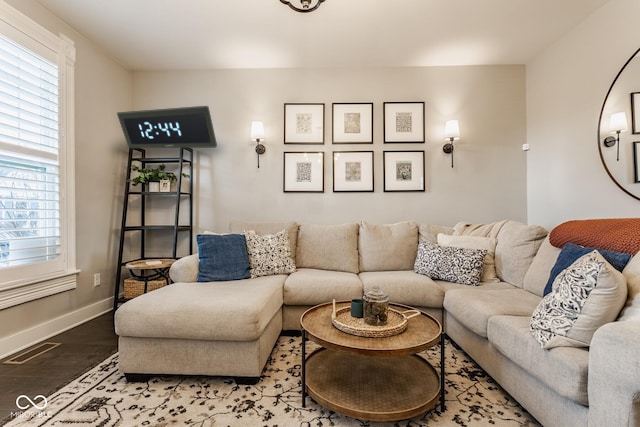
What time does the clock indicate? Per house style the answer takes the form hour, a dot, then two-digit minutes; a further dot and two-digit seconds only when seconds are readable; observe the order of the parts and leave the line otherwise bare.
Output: 12.44
